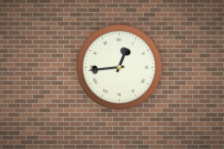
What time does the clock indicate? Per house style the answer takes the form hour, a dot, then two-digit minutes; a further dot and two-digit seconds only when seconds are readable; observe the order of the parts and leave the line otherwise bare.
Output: 12.44
